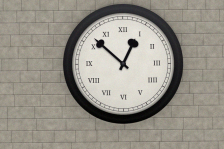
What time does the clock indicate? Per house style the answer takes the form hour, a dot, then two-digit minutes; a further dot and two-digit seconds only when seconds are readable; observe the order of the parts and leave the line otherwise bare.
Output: 12.52
